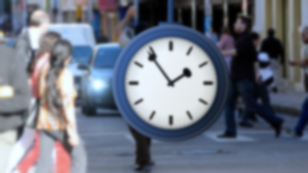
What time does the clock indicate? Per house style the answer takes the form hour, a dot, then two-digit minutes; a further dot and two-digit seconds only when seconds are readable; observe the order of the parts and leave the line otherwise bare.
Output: 1.54
